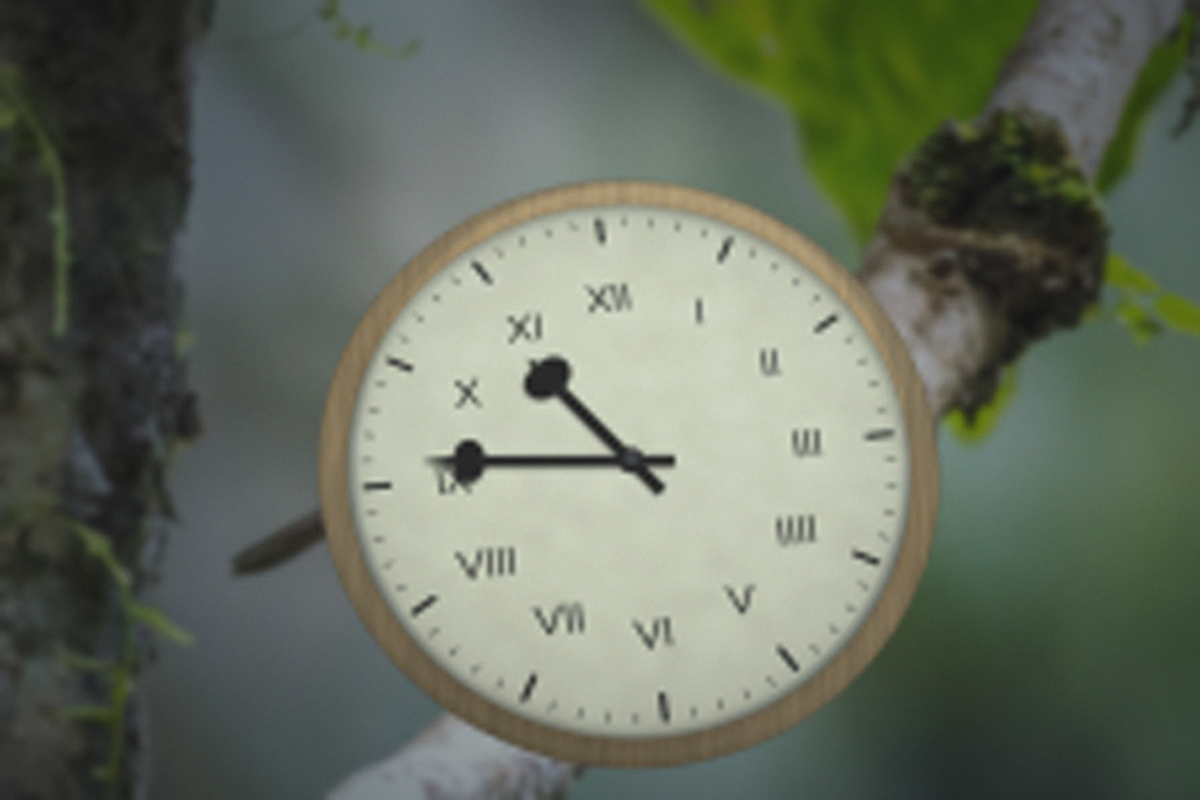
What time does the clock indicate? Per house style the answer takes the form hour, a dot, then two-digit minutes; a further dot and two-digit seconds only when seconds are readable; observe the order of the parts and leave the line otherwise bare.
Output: 10.46
